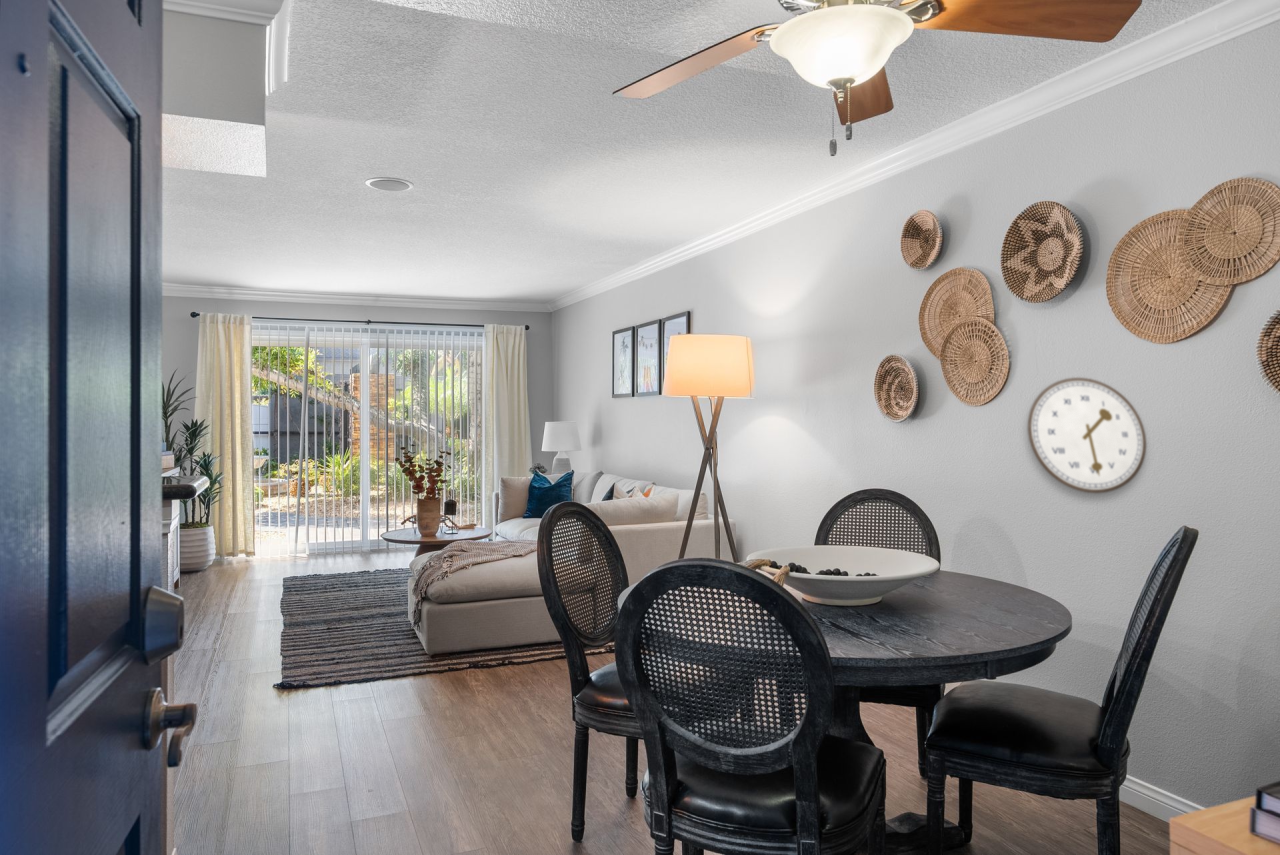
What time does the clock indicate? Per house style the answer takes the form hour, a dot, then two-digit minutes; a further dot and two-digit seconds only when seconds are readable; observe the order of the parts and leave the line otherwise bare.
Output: 1.29
